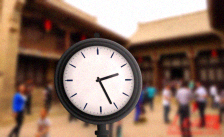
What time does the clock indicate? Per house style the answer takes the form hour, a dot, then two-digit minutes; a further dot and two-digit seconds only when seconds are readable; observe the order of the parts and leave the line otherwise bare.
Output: 2.26
